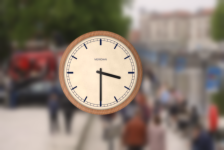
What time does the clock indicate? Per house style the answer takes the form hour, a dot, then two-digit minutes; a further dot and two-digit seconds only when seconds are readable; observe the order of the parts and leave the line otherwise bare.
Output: 3.30
